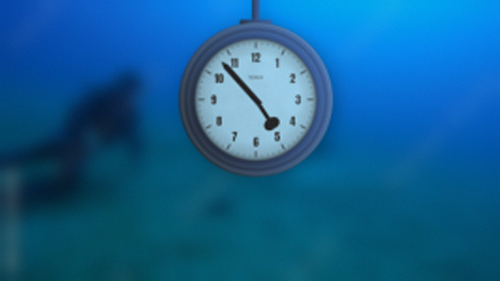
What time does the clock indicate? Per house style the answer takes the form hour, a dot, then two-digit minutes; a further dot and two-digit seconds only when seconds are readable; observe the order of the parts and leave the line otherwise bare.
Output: 4.53
